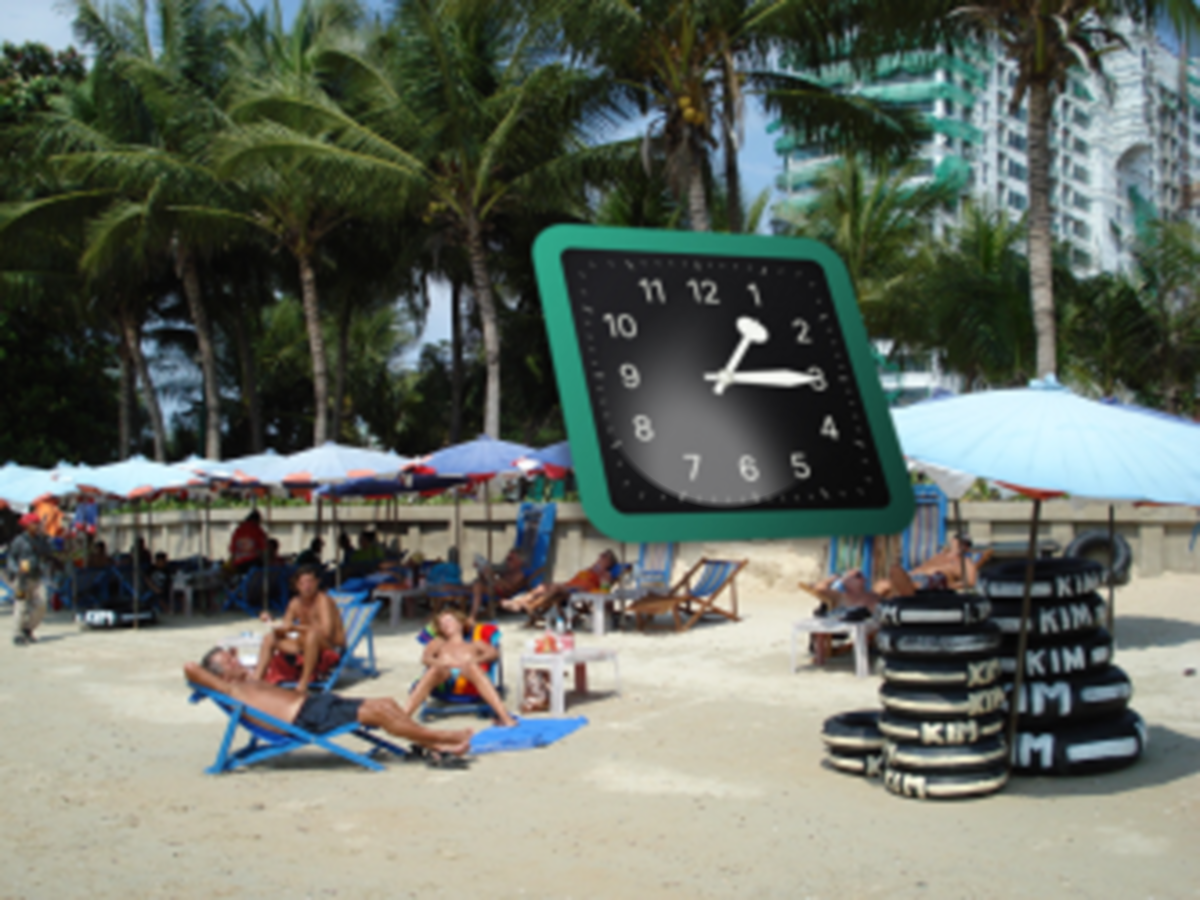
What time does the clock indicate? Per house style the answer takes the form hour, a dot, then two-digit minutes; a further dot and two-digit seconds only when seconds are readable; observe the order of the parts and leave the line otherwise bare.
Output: 1.15
